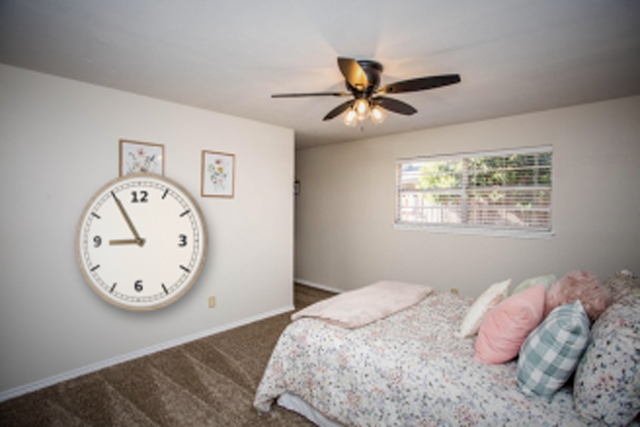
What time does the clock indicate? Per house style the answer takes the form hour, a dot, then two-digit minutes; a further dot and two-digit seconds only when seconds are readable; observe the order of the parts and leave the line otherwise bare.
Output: 8.55
